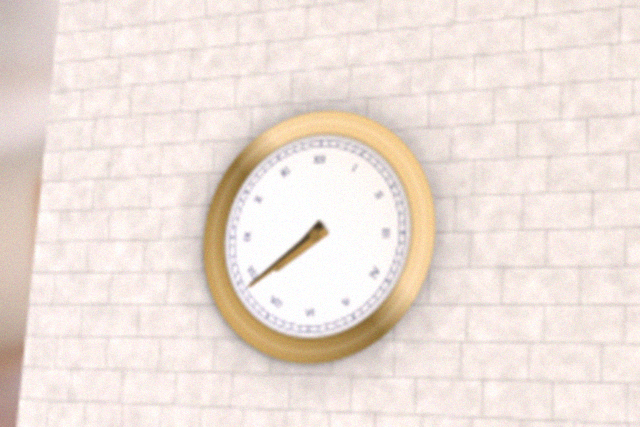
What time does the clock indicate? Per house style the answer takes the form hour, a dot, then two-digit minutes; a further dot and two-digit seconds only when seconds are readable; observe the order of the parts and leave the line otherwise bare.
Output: 7.39
